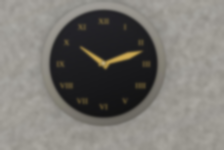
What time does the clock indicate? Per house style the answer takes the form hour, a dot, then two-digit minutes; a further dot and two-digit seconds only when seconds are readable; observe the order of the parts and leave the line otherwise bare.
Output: 10.12
